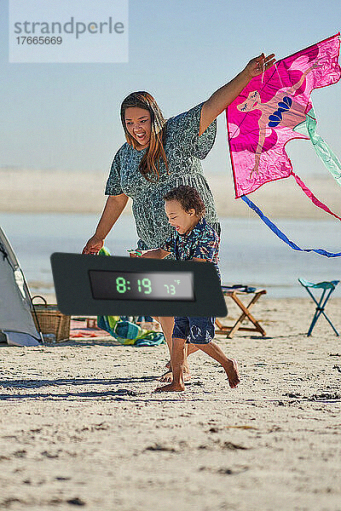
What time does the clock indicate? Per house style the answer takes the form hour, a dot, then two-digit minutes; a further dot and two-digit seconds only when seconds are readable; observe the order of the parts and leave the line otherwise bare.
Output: 8.19
